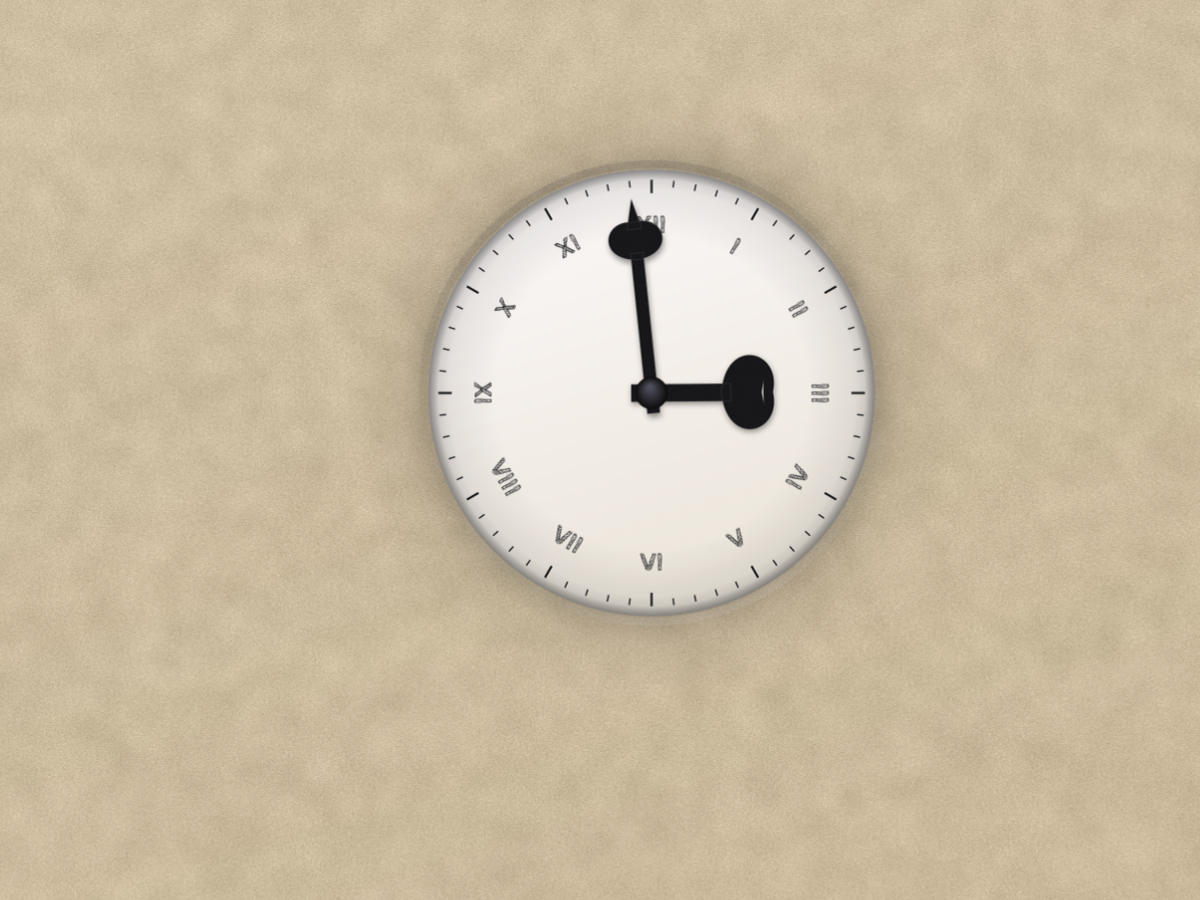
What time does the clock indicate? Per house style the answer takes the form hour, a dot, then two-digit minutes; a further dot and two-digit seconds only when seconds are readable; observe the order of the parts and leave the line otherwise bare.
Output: 2.59
